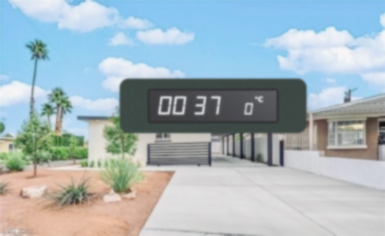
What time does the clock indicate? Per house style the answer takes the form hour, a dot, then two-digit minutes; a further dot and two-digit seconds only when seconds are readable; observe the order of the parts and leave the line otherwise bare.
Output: 0.37
